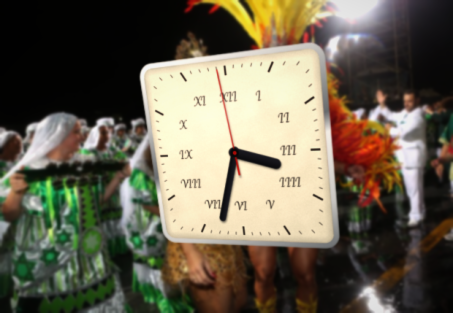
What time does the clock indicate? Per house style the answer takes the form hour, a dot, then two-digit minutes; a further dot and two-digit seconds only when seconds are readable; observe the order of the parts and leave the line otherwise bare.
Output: 3.32.59
